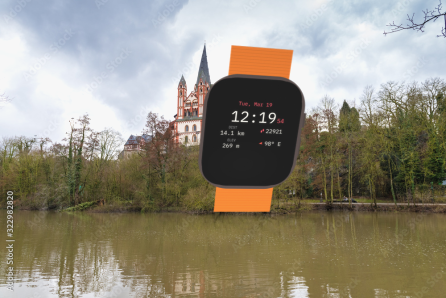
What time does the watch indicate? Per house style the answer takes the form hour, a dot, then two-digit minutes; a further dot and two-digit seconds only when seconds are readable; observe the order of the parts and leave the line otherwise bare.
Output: 12.19
